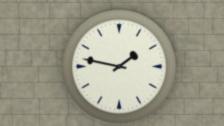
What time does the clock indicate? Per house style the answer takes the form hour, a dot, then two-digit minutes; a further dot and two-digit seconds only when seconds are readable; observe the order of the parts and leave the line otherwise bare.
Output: 1.47
